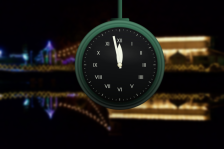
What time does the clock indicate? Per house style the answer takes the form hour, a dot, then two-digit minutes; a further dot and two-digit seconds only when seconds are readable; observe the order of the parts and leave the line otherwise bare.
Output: 11.58
